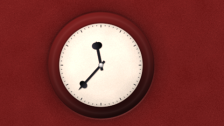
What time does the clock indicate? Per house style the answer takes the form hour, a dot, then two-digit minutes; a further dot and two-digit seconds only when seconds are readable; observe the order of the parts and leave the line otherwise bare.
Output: 11.37
